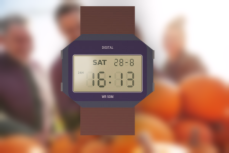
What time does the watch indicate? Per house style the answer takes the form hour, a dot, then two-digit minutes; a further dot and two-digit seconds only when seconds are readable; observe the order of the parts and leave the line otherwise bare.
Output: 16.13
